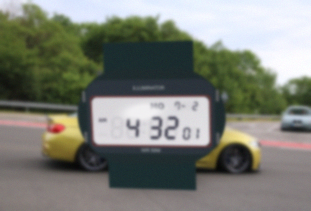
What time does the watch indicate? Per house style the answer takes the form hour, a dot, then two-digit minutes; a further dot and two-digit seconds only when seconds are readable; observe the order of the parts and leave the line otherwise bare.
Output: 4.32.01
